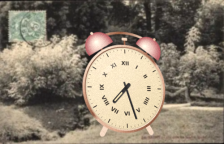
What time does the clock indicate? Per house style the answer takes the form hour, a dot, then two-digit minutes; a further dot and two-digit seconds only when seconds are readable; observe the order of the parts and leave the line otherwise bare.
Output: 7.27
